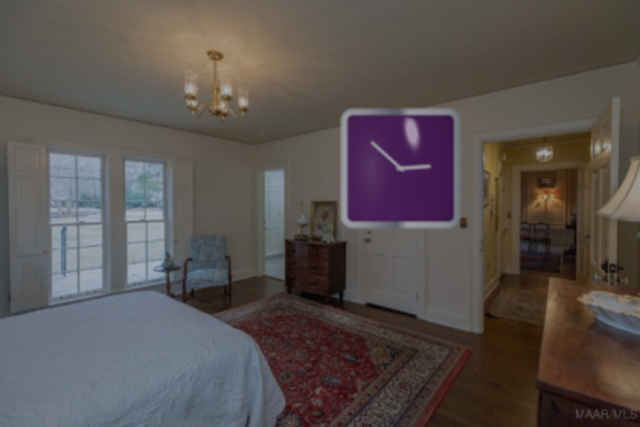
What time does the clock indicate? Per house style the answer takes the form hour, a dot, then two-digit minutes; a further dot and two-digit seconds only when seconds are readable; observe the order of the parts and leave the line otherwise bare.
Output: 2.52
